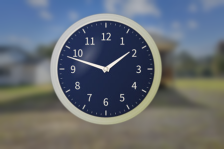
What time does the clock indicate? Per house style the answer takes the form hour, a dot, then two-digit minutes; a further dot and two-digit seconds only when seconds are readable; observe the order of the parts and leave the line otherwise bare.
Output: 1.48
